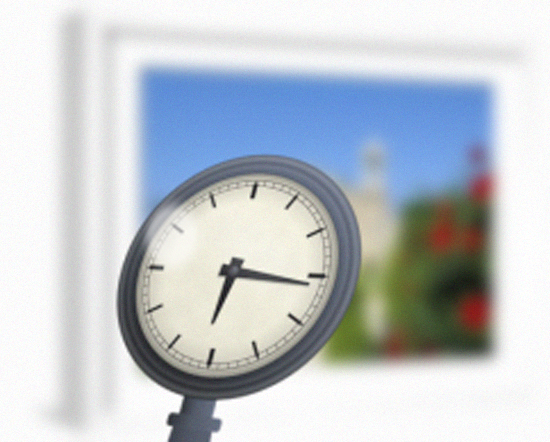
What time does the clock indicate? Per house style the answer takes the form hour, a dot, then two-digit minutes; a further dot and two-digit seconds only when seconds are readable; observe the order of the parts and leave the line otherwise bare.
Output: 6.16
